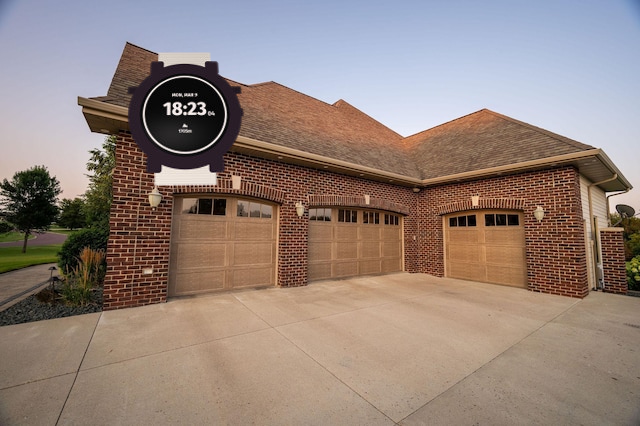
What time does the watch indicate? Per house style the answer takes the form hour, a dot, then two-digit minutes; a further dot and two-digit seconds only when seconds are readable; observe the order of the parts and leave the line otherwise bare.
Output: 18.23
